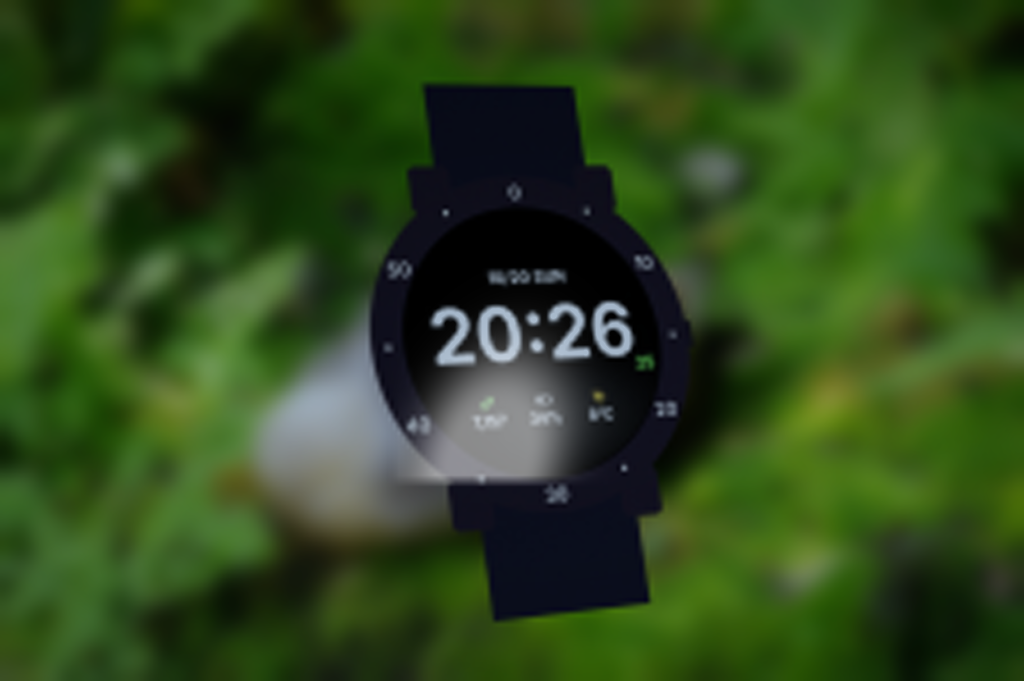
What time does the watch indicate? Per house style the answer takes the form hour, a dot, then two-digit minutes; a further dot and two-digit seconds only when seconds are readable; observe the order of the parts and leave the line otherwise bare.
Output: 20.26
